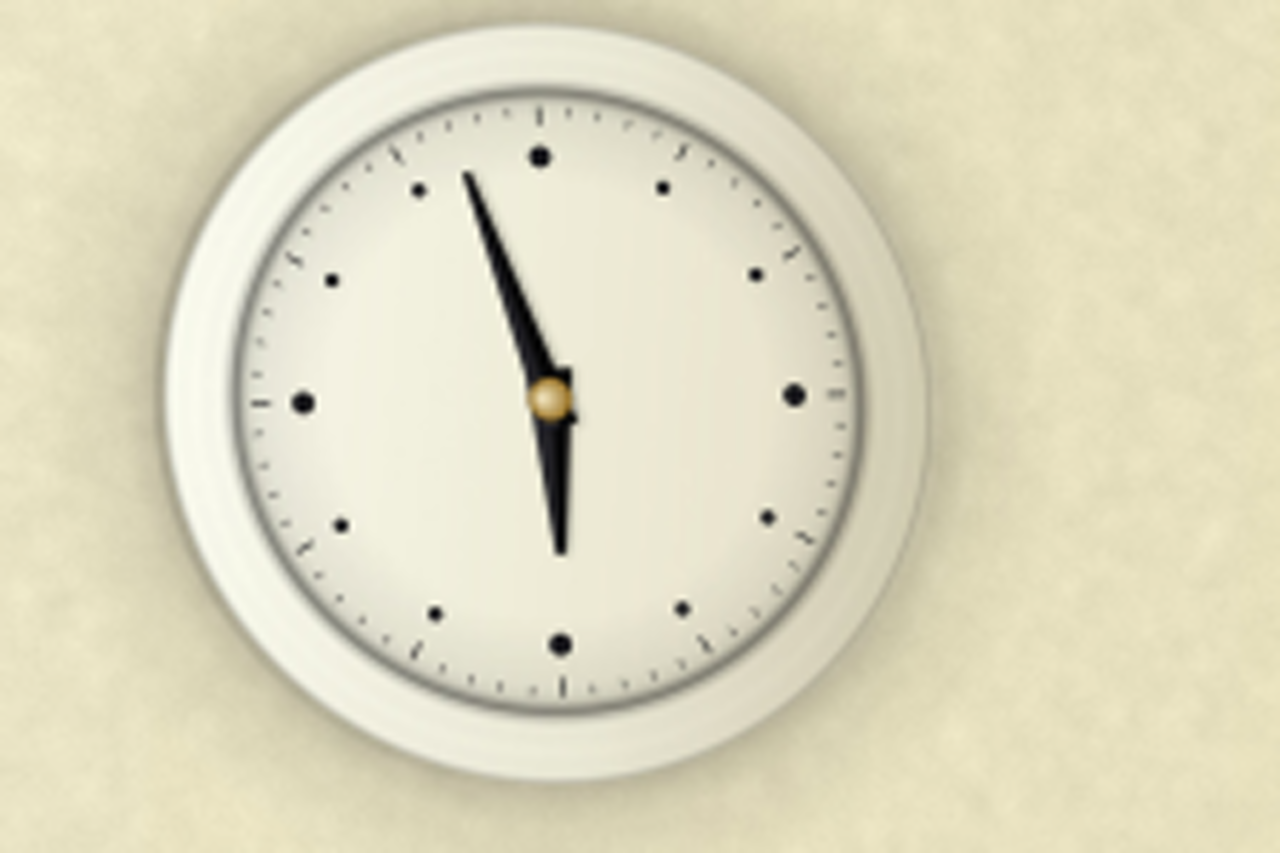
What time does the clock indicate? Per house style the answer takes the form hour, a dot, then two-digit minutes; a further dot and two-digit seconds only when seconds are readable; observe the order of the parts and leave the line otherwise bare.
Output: 5.57
